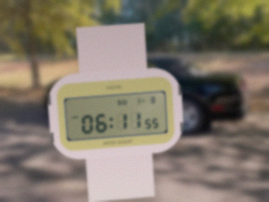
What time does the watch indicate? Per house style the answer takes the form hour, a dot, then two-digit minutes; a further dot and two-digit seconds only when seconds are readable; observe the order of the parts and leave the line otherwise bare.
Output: 6.11
